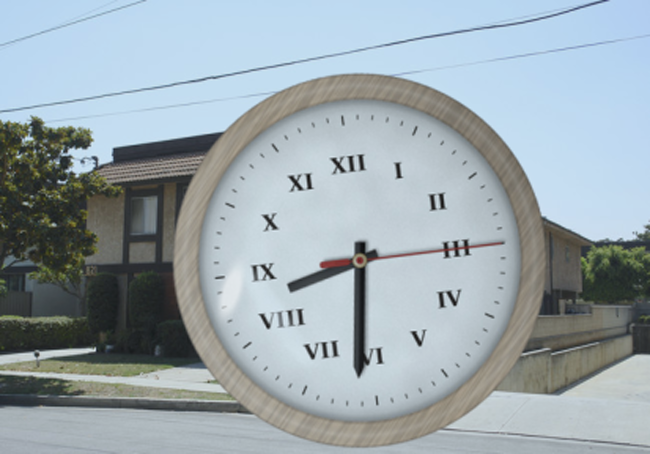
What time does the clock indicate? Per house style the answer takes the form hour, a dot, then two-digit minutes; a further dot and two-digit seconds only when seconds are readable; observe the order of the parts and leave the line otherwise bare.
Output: 8.31.15
